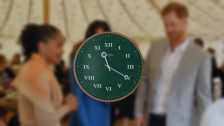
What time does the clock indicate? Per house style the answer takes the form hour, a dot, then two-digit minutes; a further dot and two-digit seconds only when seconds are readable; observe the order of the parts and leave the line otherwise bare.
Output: 11.20
